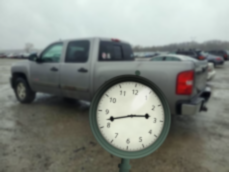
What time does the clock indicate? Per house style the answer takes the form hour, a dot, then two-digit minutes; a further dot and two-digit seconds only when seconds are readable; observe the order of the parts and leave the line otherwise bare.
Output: 2.42
